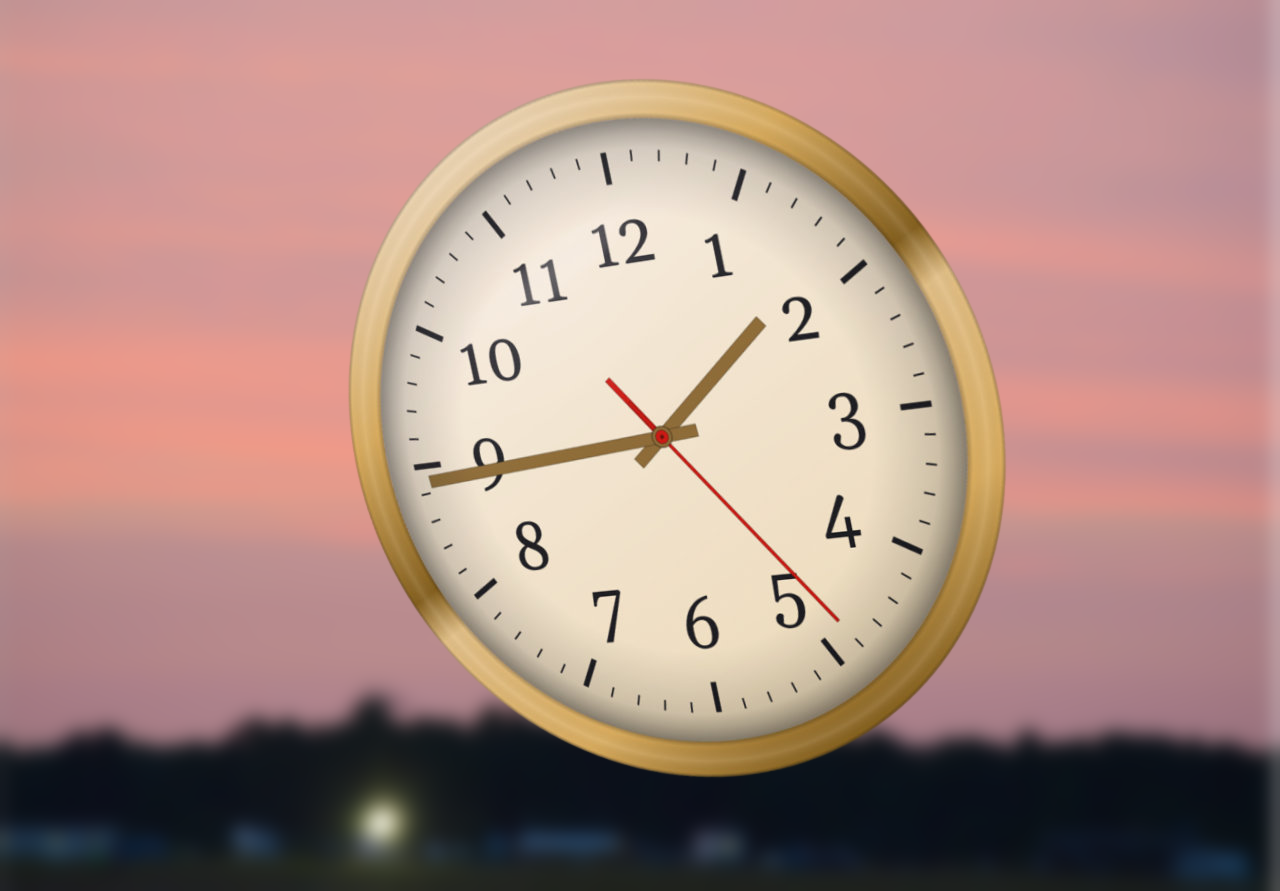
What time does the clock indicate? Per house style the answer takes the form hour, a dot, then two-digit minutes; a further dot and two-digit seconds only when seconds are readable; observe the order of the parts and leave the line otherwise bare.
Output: 1.44.24
